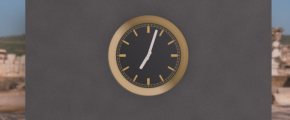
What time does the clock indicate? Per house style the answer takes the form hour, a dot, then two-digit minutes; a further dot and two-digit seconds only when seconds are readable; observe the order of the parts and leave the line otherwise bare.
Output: 7.03
